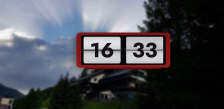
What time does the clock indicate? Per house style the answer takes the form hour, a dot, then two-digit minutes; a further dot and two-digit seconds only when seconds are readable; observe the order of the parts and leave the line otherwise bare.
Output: 16.33
